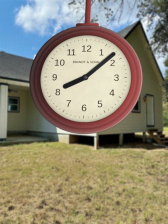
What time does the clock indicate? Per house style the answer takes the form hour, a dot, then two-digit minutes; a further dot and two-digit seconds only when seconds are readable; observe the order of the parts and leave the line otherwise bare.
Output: 8.08
